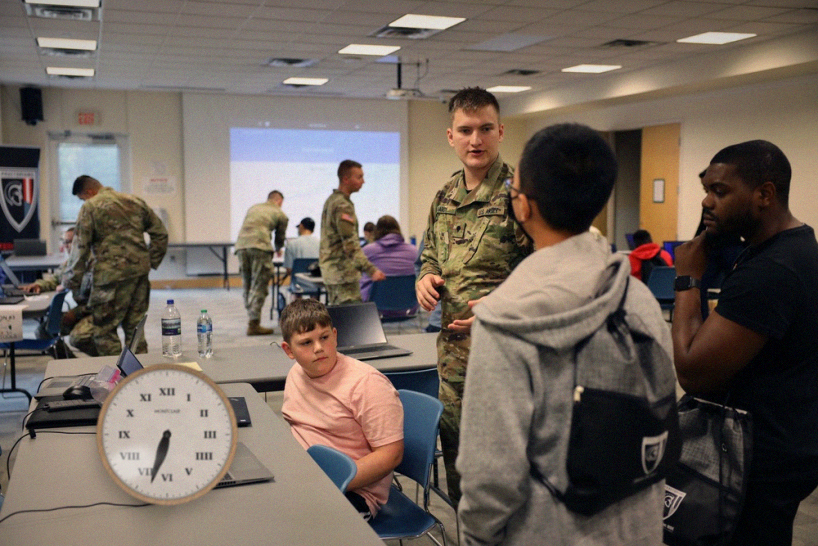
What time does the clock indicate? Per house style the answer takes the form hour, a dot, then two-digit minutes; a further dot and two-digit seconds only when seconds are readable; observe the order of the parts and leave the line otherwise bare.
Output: 6.33
